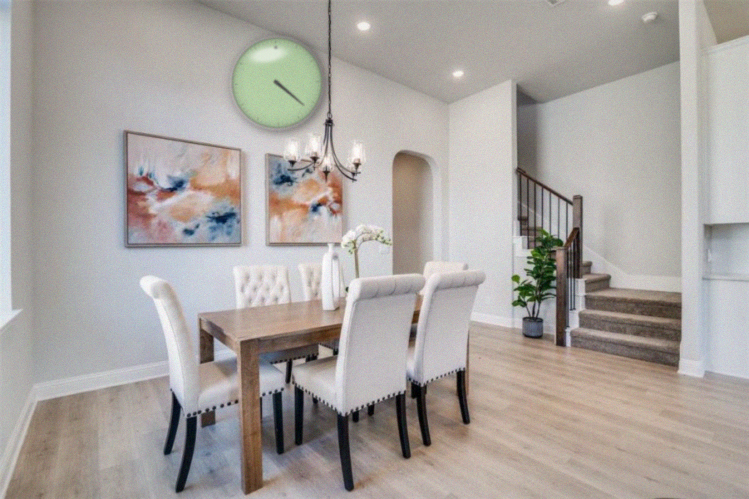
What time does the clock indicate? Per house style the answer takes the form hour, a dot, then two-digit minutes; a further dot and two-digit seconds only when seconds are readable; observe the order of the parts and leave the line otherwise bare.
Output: 4.22
